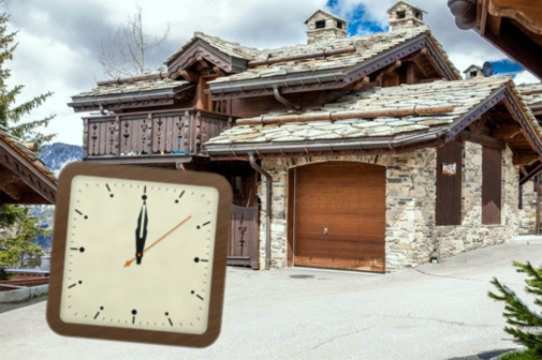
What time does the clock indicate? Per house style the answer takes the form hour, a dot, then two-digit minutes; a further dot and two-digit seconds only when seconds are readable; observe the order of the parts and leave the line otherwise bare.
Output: 12.00.08
